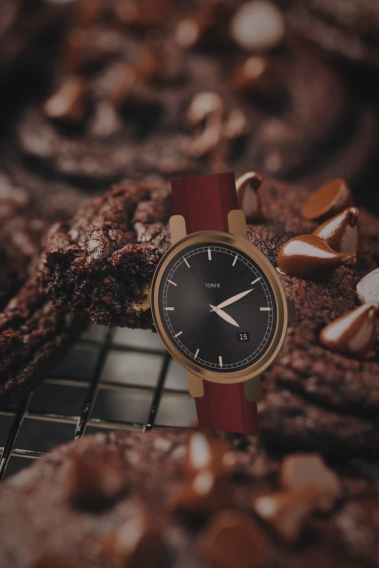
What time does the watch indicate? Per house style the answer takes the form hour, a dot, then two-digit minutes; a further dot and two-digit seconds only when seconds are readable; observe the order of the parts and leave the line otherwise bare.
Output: 4.11
